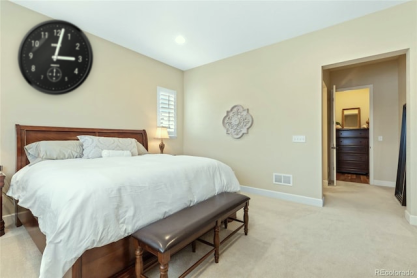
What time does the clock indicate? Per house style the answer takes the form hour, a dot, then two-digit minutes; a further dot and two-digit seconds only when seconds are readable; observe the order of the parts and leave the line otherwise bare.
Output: 3.02
